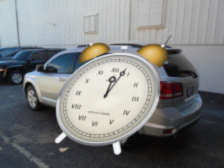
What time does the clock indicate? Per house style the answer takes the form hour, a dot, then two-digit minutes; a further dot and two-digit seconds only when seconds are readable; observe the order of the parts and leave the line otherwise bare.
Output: 12.03
